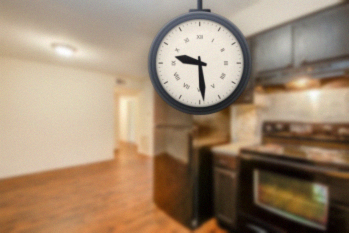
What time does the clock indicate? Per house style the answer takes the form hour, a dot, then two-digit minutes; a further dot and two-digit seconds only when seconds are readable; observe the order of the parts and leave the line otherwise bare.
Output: 9.29
